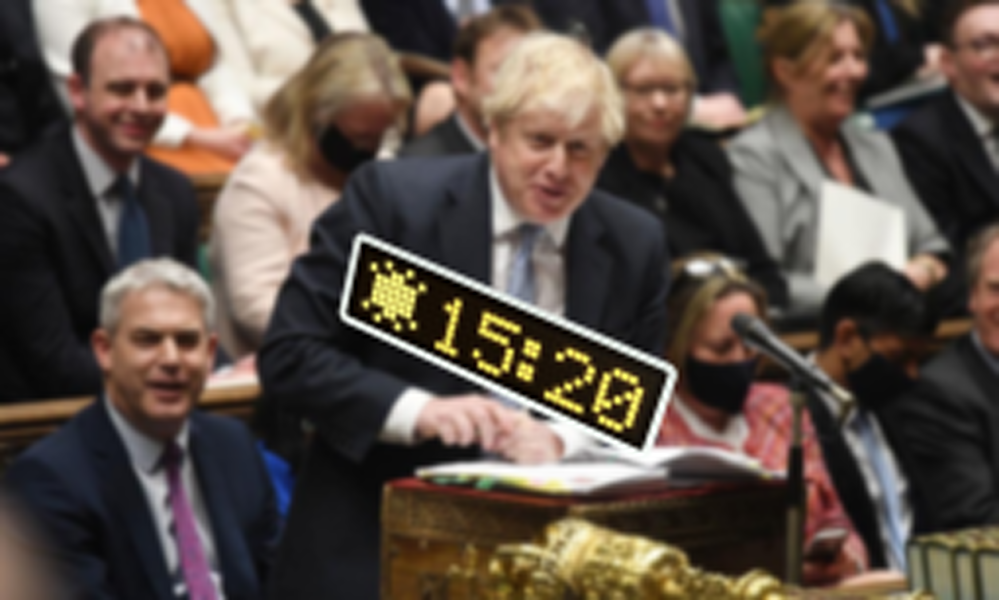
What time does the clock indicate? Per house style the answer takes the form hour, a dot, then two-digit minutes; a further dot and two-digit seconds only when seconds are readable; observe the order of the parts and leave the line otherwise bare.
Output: 15.20
